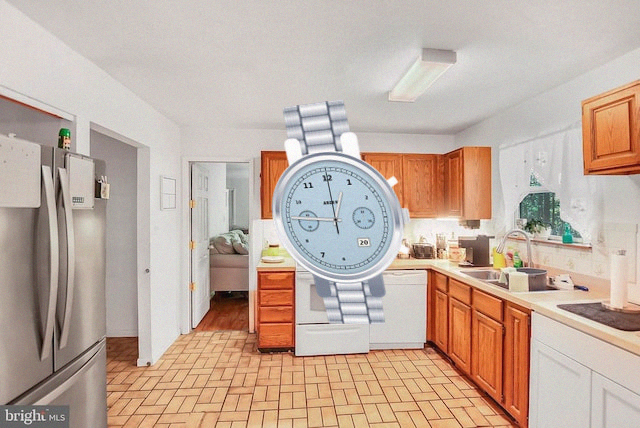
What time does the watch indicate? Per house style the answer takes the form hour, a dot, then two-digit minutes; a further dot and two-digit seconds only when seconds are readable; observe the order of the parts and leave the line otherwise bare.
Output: 12.46
